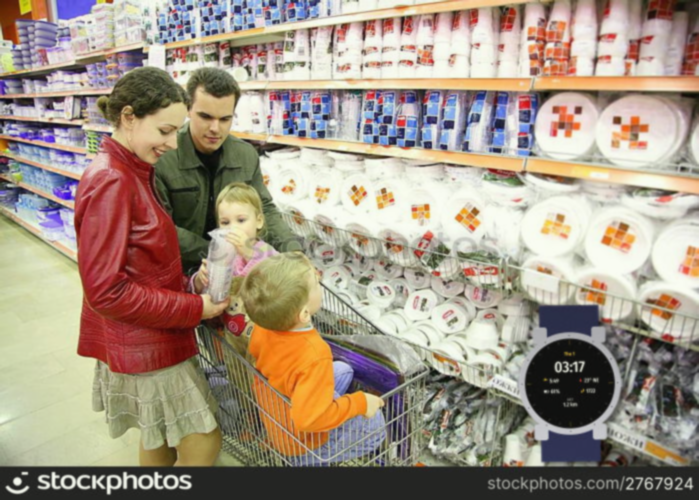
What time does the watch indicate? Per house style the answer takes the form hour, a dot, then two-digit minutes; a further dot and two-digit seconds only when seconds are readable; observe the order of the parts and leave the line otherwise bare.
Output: 3.17
